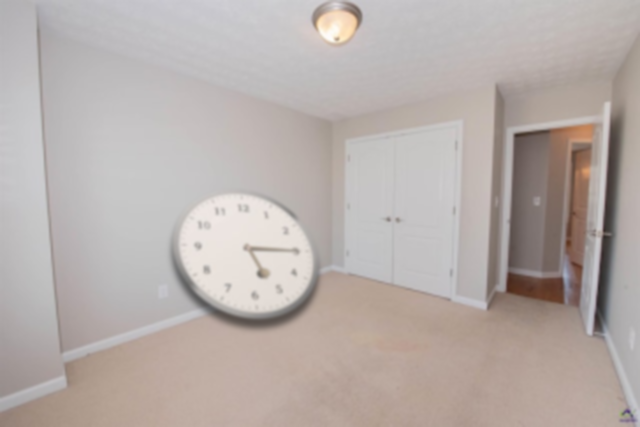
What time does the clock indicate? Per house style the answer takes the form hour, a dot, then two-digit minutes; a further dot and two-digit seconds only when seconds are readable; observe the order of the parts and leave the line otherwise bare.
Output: 5.15
